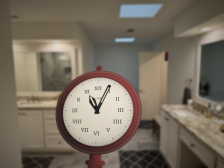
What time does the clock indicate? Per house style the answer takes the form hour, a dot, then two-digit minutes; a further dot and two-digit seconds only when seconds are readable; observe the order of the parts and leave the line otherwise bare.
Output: 11.04
